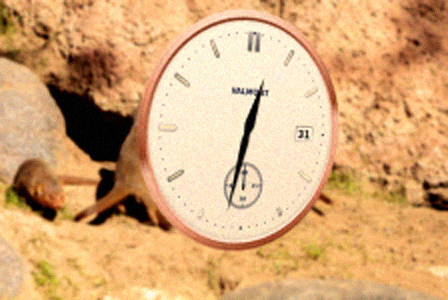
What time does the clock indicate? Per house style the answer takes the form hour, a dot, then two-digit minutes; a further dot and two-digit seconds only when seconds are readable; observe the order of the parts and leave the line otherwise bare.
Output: 12.32
